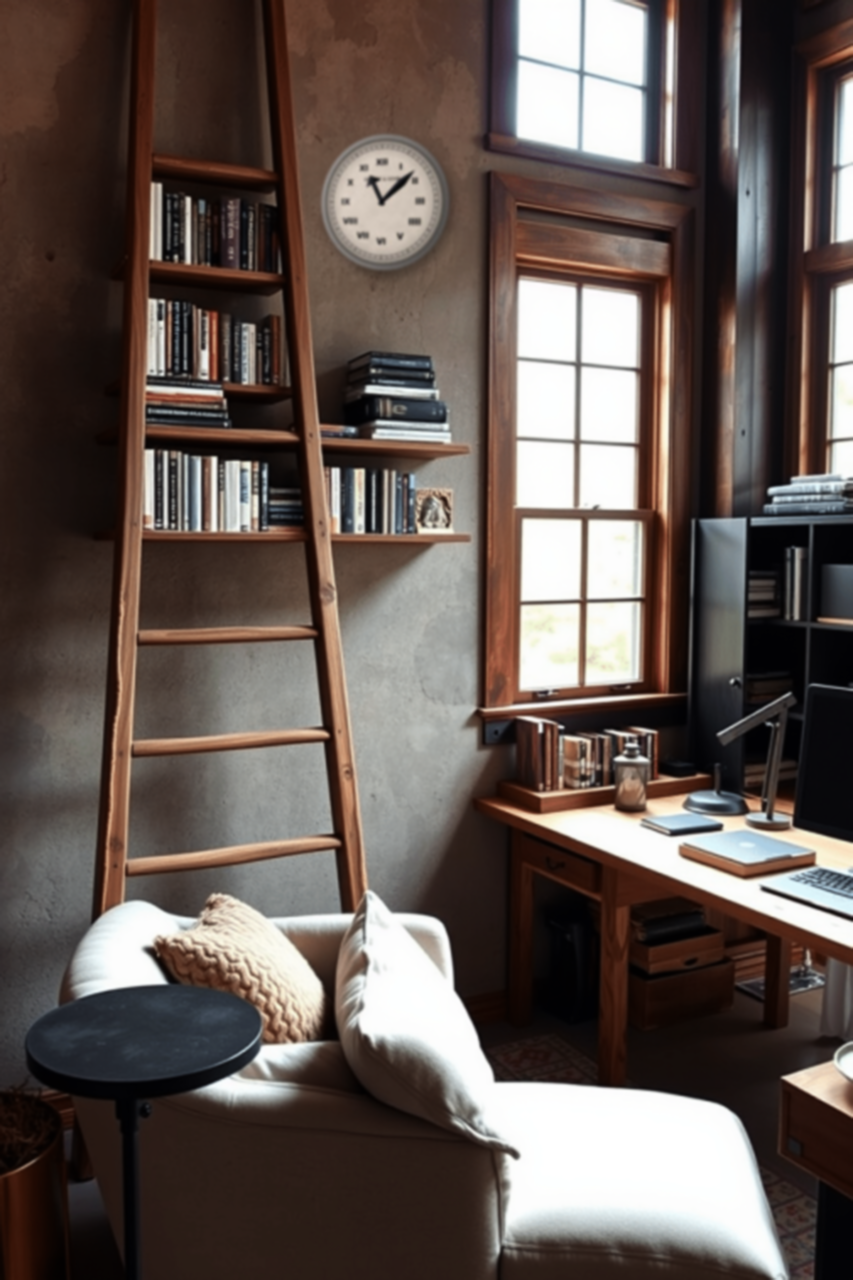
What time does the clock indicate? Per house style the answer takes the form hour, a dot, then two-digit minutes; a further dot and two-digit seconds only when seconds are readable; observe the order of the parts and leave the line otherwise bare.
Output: 11.08
